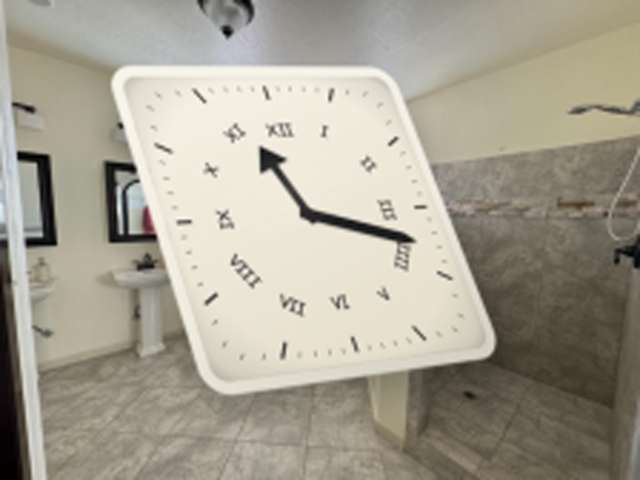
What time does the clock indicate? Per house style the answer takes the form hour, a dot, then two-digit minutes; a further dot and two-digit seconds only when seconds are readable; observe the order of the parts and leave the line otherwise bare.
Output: 11.18
